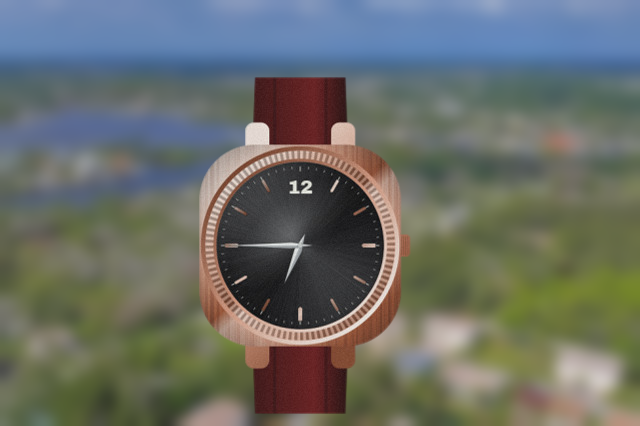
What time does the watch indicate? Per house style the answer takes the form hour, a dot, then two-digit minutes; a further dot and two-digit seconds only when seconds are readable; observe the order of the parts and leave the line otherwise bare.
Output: 6.45
